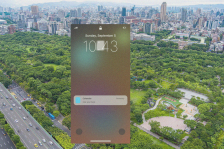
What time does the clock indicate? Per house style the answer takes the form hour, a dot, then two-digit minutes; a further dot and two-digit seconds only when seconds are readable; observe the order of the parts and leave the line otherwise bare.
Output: 10.43
